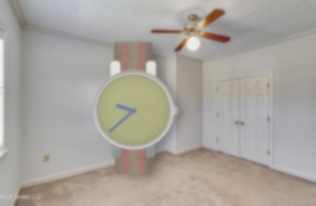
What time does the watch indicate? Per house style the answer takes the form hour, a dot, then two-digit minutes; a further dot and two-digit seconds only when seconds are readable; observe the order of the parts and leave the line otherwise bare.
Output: 9.38
